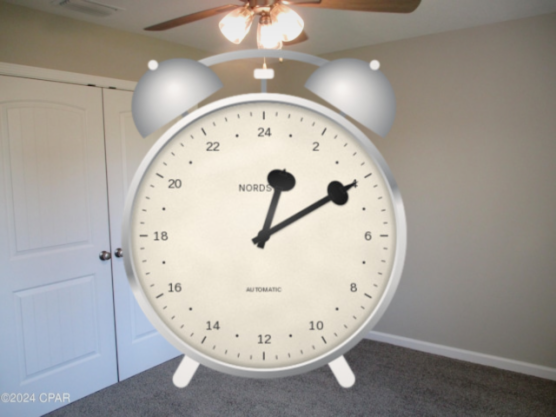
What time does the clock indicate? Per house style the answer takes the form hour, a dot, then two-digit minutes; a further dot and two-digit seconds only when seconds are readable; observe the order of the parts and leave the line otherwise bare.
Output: 1.10
